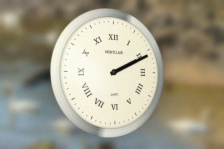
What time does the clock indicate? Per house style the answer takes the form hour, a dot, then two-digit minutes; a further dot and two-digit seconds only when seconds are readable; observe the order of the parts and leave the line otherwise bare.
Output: 2.11
